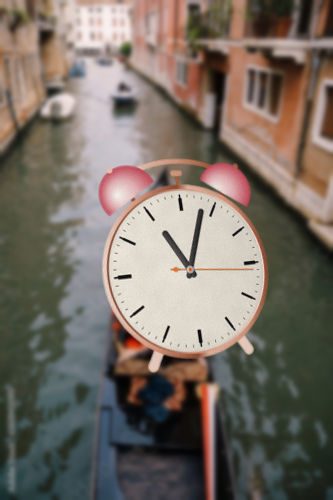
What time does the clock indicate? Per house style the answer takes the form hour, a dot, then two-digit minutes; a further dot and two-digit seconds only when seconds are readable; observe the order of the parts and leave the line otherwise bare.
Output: 11.03.16
